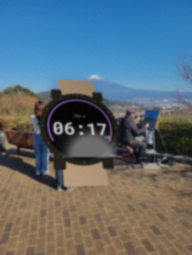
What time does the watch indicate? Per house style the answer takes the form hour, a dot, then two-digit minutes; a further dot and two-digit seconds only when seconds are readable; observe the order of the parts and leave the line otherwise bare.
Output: 6.17
